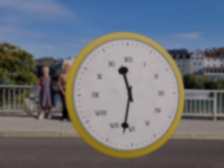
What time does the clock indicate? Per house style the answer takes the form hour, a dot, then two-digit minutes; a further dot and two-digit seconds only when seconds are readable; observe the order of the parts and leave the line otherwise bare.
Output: 11.32
